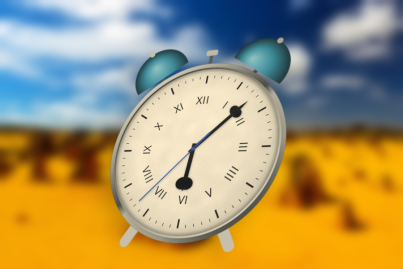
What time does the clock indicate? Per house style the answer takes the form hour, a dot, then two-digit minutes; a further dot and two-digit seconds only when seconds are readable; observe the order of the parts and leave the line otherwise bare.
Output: 6.07.37
